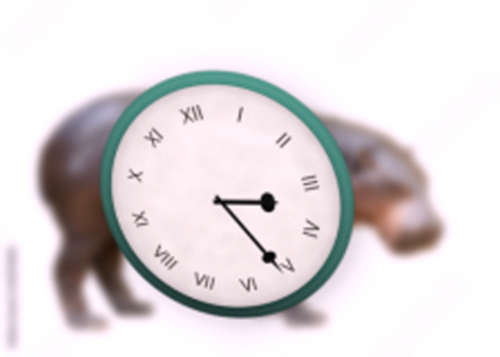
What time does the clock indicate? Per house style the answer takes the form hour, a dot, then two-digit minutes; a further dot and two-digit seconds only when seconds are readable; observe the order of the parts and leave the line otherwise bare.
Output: 3.26
